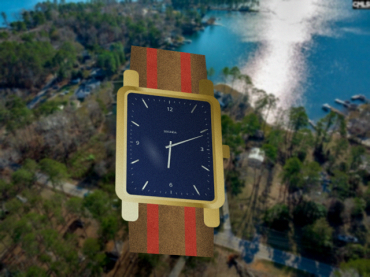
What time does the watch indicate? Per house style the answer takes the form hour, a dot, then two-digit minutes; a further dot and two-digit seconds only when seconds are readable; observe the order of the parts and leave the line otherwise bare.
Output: 6.11
